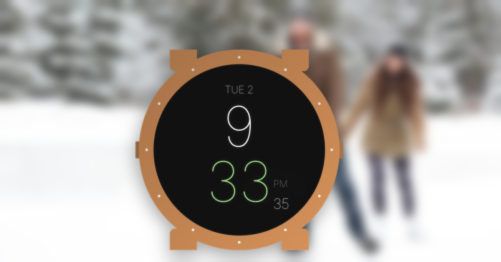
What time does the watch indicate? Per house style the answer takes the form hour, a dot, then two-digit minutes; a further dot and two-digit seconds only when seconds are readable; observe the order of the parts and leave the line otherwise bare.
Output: 9.33.35
